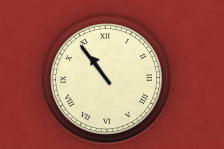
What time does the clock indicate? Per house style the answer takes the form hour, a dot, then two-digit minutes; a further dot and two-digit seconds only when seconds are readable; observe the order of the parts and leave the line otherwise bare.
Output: 10.54
